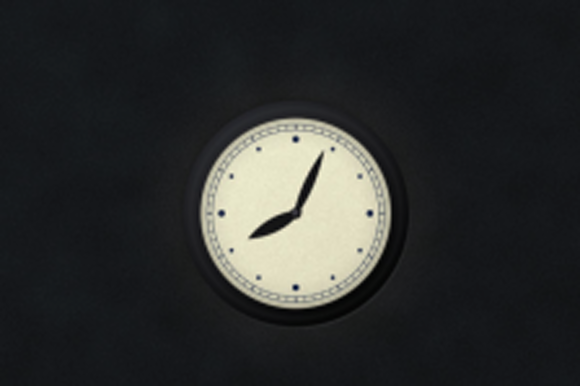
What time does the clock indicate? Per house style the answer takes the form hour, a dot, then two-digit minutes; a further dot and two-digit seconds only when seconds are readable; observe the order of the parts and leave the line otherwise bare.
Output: 8.04
